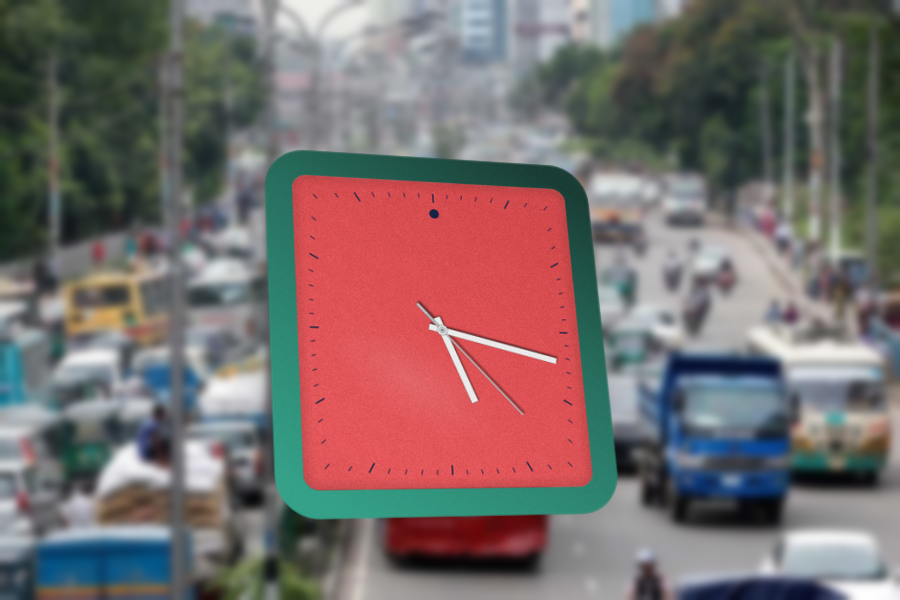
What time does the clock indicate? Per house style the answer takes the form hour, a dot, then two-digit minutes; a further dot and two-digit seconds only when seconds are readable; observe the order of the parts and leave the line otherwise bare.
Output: 5.17.23
